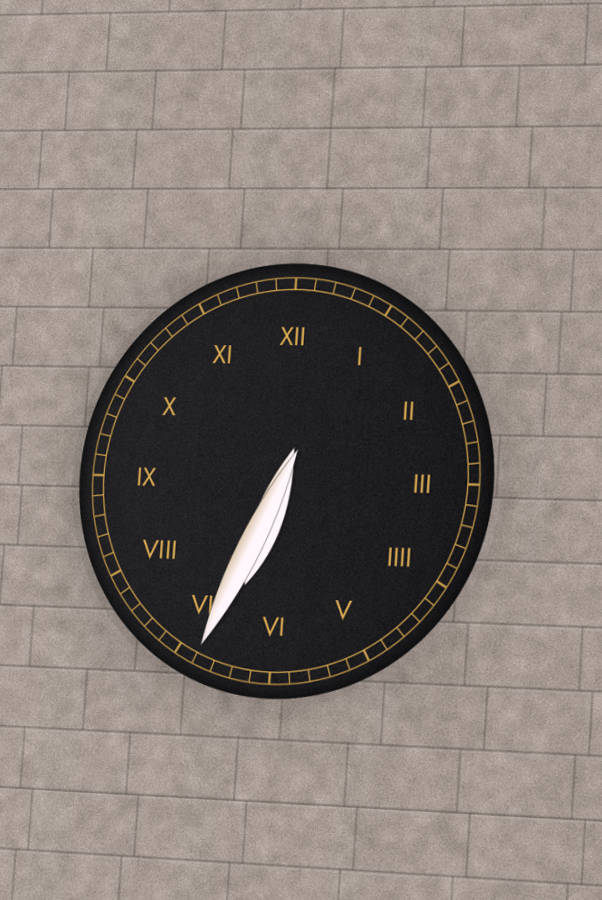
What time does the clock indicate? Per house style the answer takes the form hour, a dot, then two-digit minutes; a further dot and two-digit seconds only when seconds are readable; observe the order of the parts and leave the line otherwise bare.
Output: 6.34
